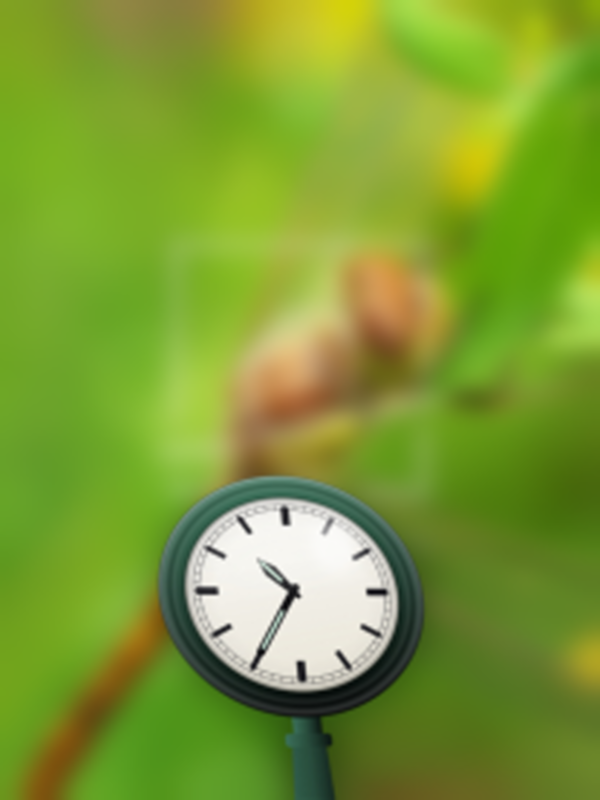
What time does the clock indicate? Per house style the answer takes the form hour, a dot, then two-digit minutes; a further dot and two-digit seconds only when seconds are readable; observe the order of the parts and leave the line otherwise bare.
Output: 10.35
